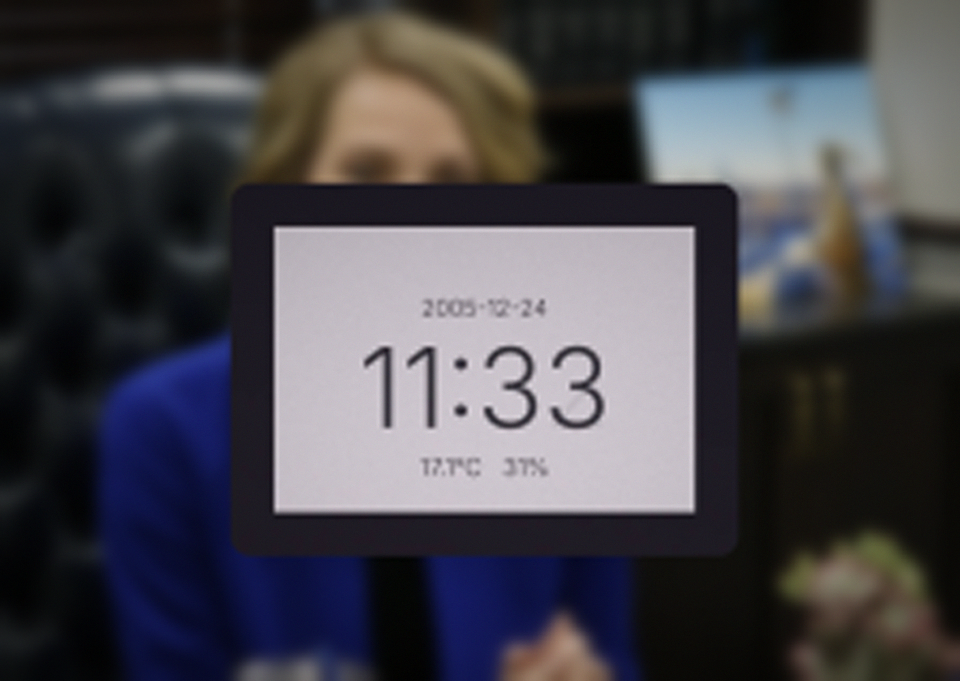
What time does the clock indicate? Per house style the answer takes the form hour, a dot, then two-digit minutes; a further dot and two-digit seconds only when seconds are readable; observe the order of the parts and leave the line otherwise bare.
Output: 11.33
